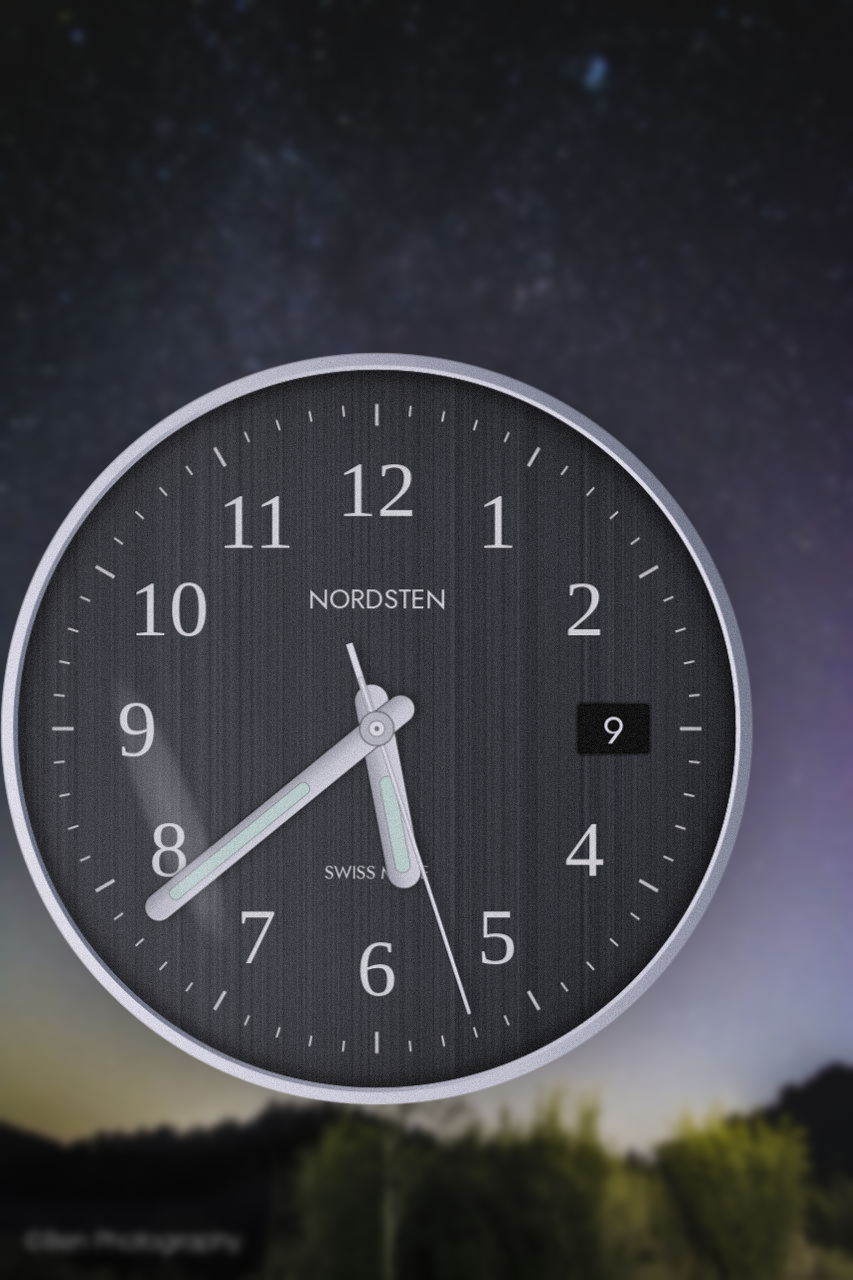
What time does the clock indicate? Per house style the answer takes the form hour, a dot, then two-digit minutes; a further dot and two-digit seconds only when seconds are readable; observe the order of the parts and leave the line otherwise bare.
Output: 5.38.27
